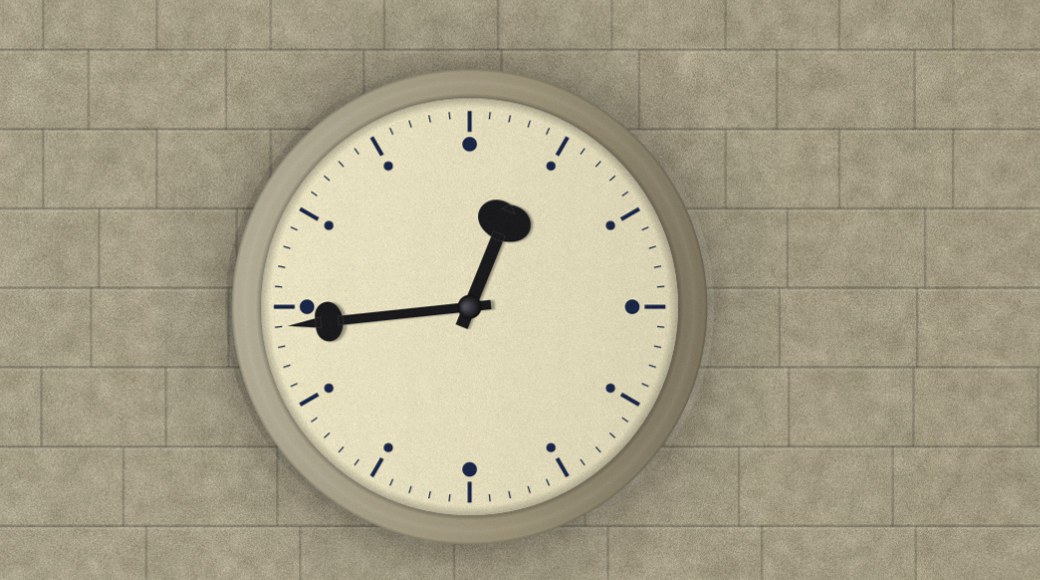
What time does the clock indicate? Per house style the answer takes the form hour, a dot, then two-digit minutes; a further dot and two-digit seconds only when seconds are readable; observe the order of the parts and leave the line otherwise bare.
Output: 12.44
